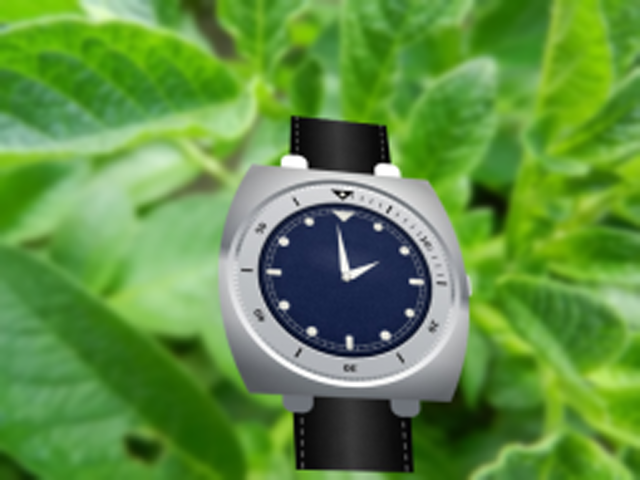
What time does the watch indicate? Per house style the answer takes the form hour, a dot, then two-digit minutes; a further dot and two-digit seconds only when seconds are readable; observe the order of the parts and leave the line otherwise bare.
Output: 1.59
